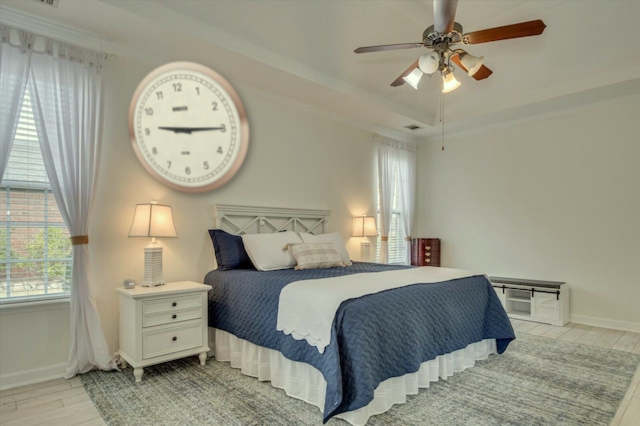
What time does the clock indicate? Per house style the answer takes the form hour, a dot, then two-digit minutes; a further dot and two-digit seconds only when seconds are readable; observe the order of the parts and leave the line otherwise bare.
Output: 9.15
